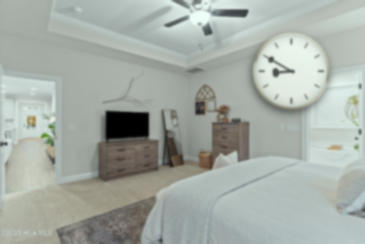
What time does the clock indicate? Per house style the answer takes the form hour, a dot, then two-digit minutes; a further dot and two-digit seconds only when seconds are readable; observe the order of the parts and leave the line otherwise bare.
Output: 8.50
